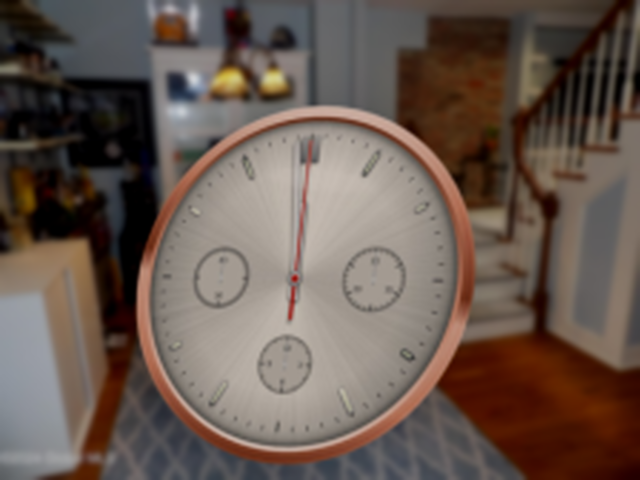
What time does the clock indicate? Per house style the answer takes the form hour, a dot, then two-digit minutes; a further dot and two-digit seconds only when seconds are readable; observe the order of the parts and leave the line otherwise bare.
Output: 11.59
